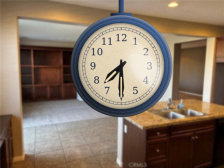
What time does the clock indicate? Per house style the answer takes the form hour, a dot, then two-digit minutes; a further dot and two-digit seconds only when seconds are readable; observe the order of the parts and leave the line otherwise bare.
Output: 7.30
